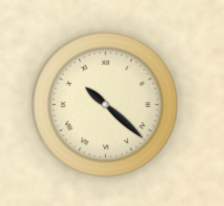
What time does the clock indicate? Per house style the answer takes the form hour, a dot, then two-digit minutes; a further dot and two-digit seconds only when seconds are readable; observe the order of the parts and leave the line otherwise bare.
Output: 10.22
